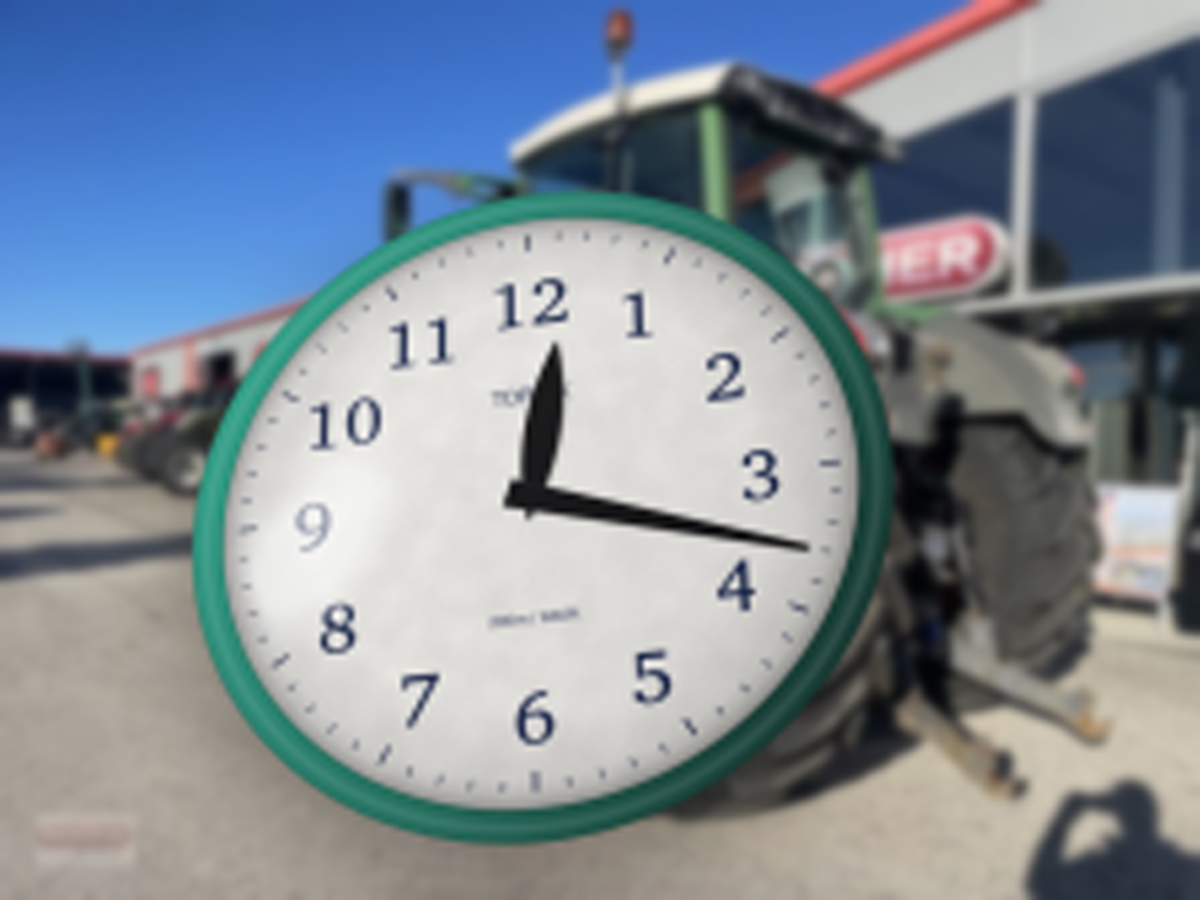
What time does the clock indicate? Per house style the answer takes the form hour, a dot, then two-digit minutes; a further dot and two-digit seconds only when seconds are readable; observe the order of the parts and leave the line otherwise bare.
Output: 12.18
